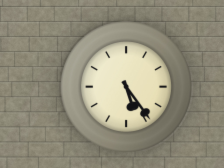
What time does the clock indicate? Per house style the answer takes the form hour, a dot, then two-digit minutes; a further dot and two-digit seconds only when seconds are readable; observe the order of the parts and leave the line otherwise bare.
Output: 5.24
